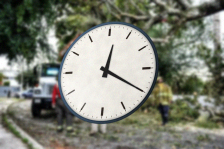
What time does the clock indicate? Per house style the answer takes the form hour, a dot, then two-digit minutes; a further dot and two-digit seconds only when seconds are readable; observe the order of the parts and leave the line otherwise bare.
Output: 12.20
